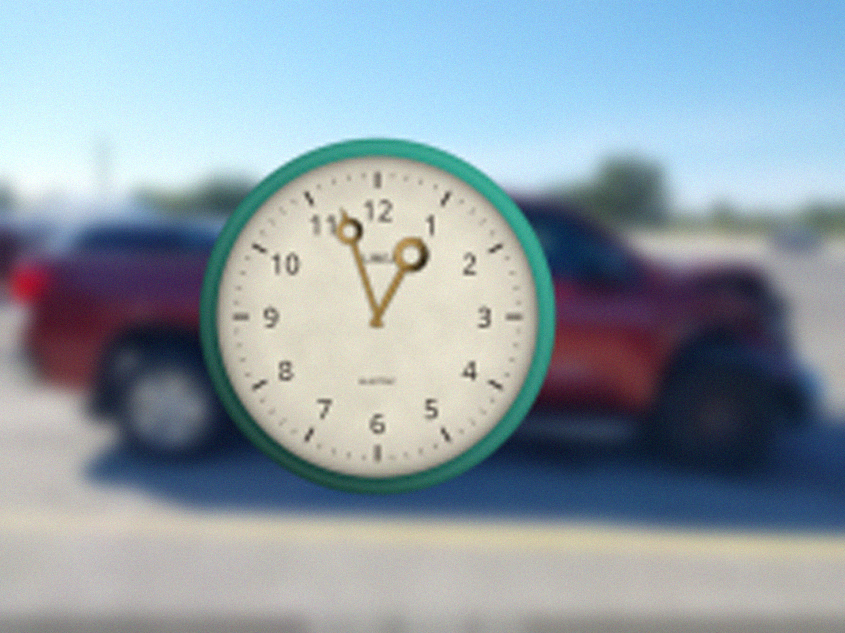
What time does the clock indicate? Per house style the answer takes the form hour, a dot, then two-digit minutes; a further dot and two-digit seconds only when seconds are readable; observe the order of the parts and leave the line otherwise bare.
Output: 12.57
